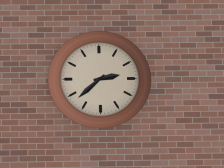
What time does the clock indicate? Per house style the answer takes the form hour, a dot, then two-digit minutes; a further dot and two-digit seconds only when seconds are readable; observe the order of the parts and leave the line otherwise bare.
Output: 2.38
